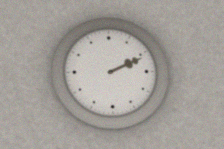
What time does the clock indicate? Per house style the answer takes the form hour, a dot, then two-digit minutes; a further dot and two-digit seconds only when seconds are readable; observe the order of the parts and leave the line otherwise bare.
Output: 2.11
